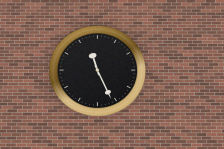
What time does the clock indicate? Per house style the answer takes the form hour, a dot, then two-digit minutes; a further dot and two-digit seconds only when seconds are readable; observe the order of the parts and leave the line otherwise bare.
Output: 11.26
